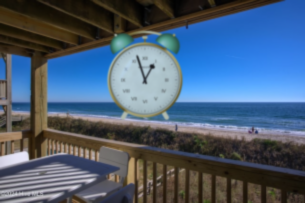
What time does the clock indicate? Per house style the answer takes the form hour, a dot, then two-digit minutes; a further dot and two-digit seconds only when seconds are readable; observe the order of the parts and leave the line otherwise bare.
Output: 12.57
